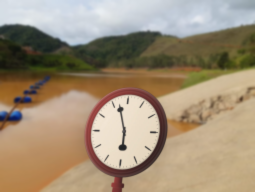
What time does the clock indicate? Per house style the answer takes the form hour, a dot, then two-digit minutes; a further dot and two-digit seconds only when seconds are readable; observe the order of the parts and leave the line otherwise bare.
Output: 5.57
